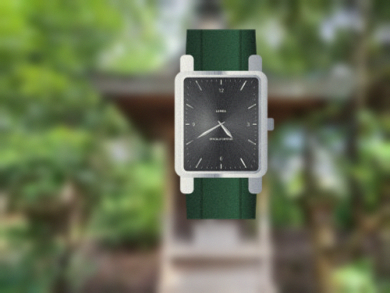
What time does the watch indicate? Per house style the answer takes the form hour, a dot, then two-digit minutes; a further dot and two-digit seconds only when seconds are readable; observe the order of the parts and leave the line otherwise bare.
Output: 4.40
